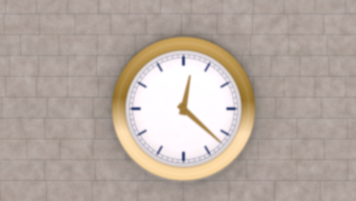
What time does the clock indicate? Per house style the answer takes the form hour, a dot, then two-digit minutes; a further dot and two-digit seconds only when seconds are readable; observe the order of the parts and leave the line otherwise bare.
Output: 12.22
